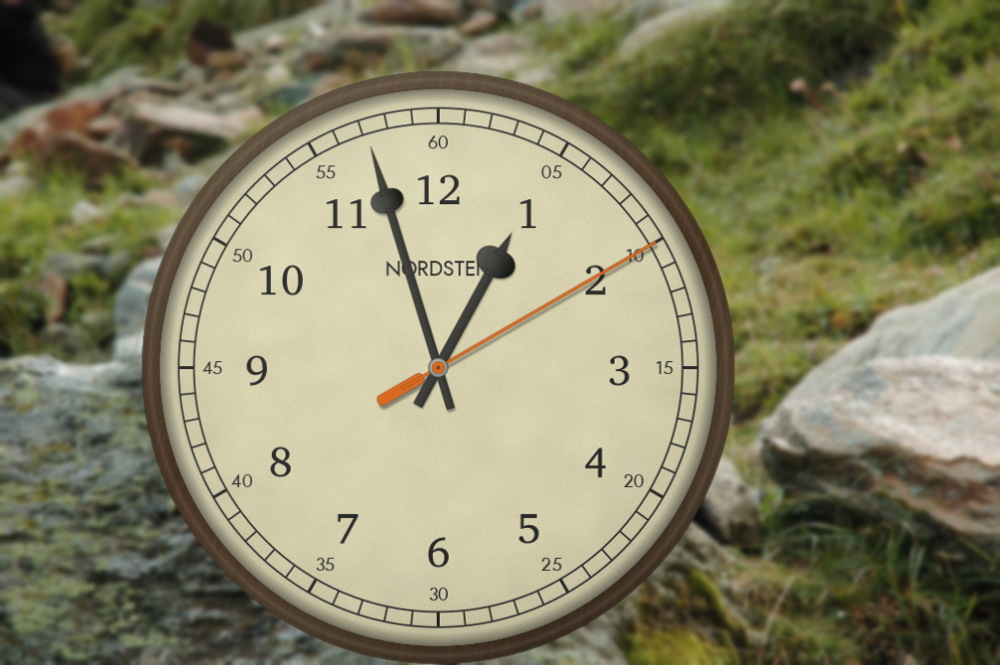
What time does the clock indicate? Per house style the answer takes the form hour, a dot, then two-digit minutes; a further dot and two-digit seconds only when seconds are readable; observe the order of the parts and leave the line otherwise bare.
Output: 12.57.10
